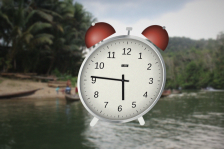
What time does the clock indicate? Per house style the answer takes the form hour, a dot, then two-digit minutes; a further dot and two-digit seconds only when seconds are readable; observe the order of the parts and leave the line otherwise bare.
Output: 5.46
